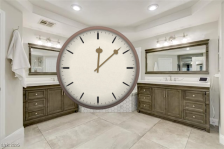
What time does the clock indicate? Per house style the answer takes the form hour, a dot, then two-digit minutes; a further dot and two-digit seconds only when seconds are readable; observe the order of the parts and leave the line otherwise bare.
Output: 12.08
